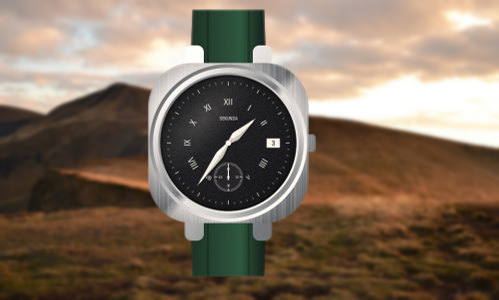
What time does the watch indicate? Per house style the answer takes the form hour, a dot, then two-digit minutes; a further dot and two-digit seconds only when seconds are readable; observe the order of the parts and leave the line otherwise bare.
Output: 1.36
